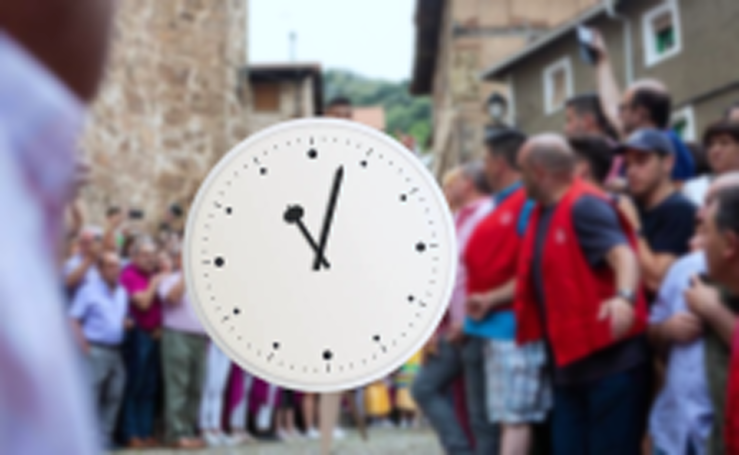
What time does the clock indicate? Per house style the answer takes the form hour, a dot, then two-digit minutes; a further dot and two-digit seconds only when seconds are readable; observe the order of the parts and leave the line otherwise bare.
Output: 11.03
